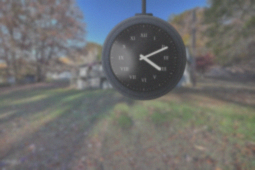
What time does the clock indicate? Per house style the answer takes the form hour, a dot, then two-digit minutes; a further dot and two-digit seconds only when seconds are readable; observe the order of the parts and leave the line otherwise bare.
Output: 4.11
